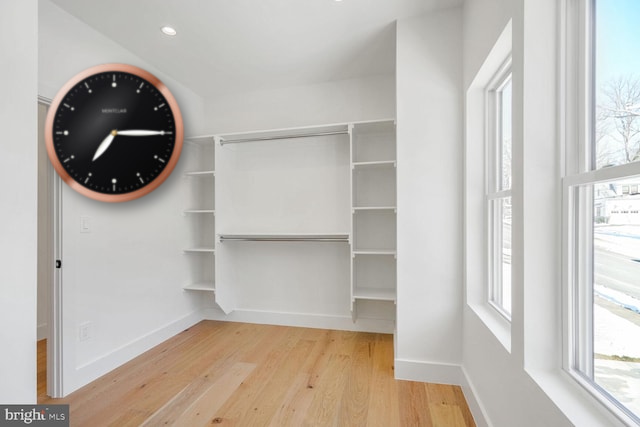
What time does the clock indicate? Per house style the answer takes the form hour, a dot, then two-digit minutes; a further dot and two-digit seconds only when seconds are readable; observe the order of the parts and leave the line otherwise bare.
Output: 7.15
